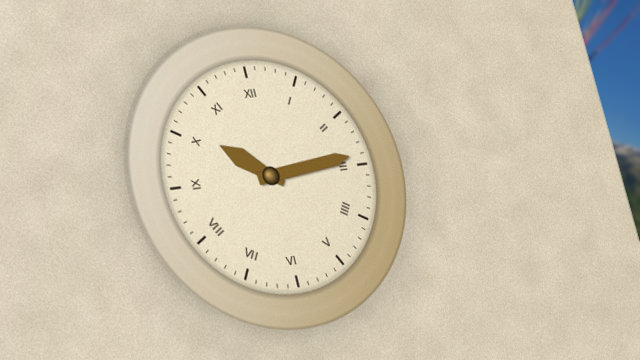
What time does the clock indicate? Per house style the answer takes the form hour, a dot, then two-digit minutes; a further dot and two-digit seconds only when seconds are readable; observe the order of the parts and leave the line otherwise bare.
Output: 10.14
